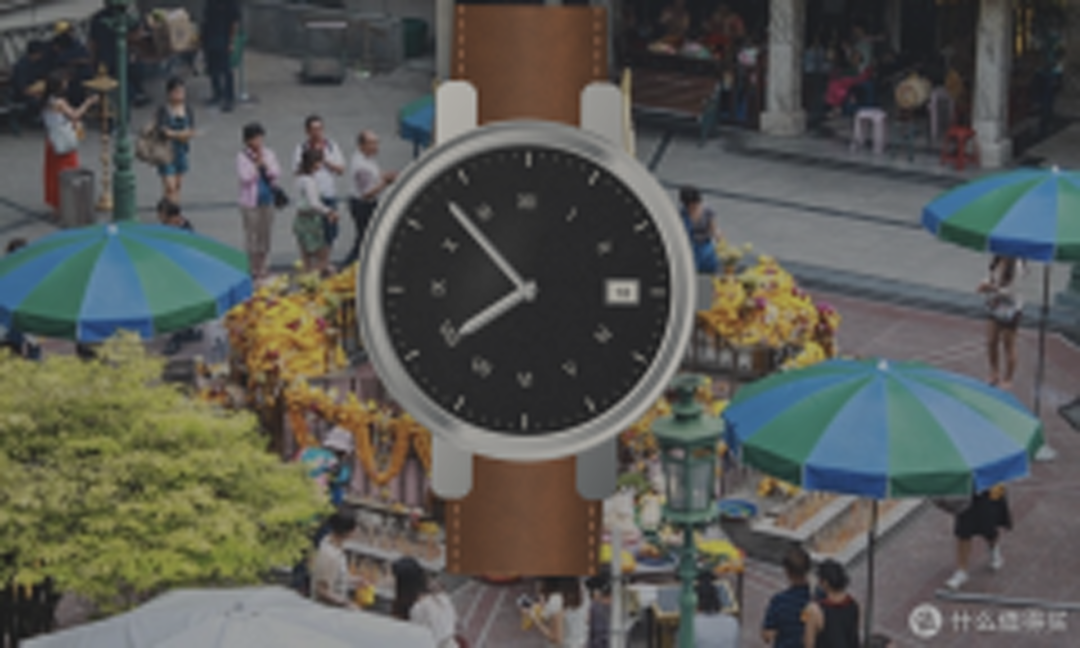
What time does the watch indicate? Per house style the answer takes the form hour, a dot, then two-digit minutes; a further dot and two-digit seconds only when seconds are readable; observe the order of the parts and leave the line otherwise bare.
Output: 7.53
